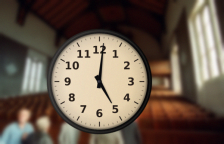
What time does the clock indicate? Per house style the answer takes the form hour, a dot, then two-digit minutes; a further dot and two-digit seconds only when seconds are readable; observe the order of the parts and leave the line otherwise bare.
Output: 5.01
